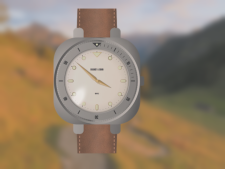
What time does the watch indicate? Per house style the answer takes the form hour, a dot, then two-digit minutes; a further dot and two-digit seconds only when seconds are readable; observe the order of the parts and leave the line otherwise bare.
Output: 3.52
